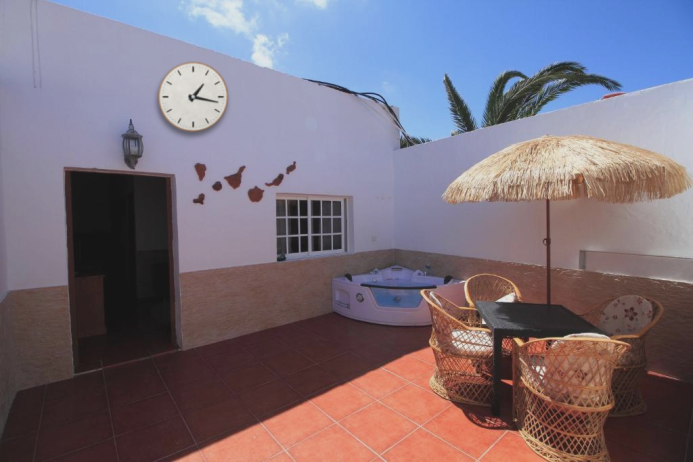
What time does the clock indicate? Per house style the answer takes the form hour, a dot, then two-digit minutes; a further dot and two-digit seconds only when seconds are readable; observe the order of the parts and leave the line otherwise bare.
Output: 1.17
